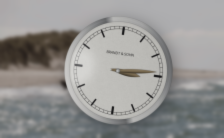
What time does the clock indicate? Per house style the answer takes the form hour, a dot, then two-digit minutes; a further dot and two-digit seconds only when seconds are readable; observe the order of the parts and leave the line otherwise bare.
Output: 3.14
